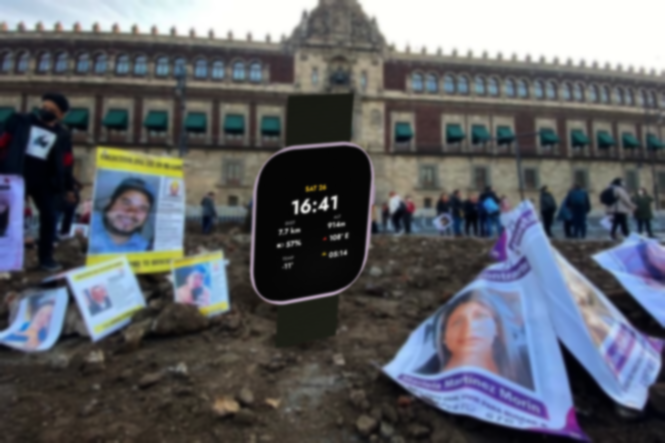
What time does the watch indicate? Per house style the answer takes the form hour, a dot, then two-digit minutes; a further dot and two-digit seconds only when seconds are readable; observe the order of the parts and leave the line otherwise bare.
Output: 16.41
